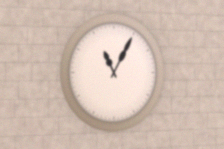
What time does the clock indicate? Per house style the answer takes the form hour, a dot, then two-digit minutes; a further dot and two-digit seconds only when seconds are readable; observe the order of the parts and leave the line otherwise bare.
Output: 11.05
